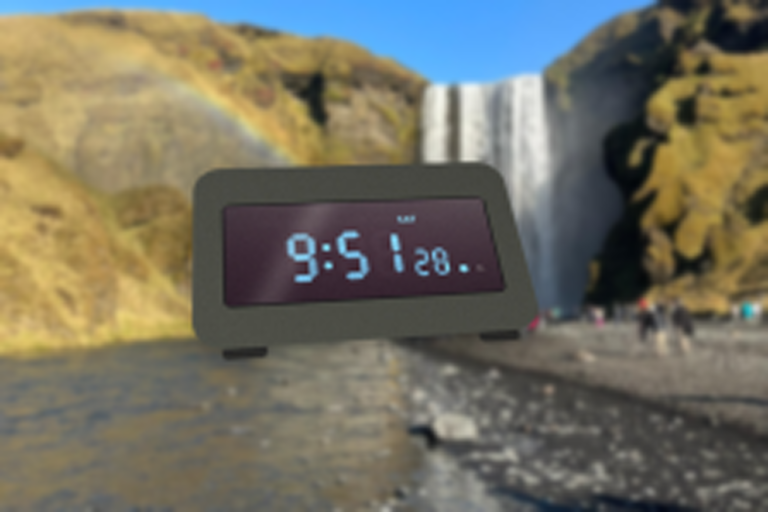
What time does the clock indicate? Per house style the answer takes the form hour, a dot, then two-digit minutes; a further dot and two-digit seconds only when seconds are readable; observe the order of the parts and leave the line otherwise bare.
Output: 9.51.28
